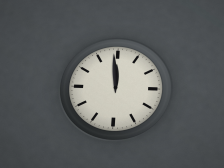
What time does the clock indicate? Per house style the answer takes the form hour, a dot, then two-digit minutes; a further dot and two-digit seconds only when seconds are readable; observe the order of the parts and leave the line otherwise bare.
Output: 11.59
